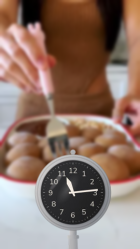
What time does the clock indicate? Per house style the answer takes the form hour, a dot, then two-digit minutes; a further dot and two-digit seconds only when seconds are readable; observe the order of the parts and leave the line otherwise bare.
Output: 11.14
